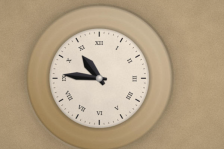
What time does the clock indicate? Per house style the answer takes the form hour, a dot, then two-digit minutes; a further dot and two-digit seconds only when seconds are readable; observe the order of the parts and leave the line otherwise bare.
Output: 10.46
